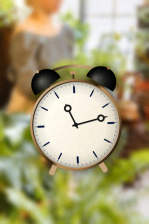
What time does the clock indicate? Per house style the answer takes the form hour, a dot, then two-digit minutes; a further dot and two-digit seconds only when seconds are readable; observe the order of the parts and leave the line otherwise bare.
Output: 11.13
